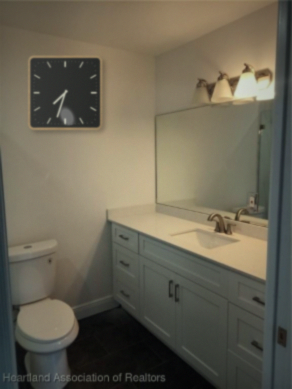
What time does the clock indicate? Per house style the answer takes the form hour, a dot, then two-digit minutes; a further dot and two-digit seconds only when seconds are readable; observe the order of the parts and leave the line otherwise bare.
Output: 7.33
